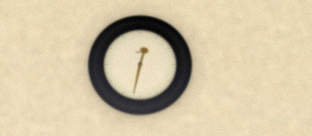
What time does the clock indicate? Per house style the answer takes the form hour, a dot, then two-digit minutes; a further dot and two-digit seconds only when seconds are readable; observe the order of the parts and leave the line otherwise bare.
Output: 12.32
